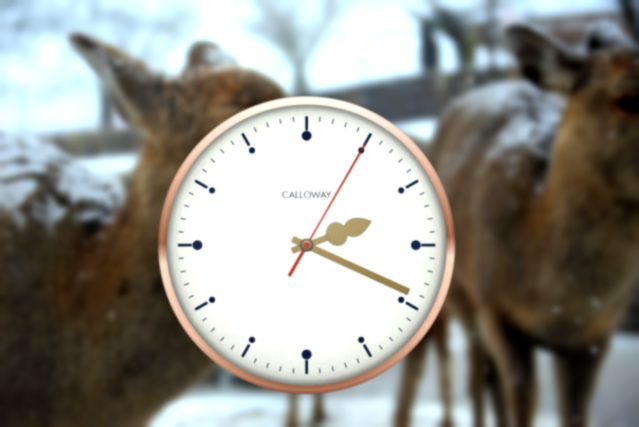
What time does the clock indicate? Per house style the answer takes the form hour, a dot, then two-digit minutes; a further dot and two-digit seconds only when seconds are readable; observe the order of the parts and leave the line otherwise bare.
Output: 2.19.05
